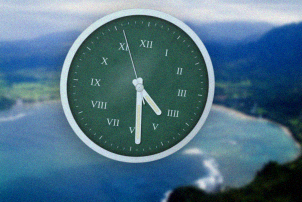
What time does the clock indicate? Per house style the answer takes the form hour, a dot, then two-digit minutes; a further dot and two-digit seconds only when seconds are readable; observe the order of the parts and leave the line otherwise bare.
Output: 4.28.56
